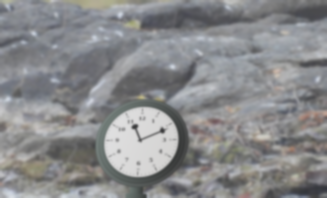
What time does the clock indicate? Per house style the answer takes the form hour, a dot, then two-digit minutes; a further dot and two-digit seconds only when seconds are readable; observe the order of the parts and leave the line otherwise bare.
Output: 11.11
